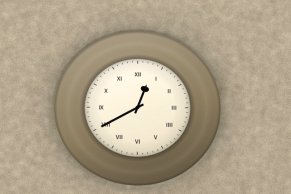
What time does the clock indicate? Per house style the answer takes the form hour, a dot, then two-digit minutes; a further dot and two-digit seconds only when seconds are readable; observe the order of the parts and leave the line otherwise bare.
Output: 12.40
